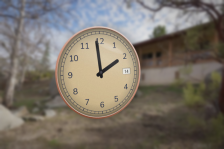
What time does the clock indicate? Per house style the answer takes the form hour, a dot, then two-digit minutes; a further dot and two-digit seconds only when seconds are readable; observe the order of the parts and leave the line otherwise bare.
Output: 1.59
